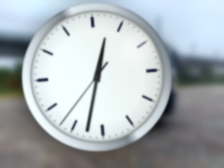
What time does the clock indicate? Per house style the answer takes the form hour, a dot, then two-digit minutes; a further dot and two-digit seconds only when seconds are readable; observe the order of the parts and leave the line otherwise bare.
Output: 12.32.37
